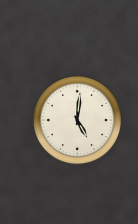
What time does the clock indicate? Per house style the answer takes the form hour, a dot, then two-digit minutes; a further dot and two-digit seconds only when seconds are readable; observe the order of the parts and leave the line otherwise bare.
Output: 5.01
